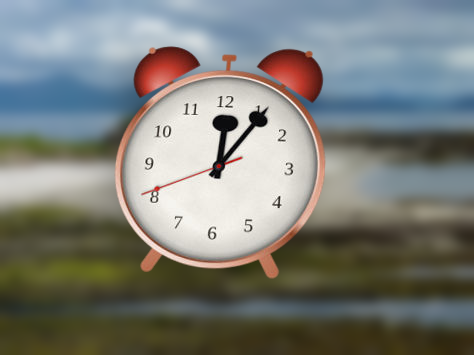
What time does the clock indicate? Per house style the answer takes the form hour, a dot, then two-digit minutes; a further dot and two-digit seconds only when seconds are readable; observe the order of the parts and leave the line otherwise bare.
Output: 12.05.41
